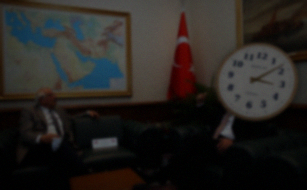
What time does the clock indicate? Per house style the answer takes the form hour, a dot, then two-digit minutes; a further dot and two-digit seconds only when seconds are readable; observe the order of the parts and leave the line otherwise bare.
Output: 3.08
